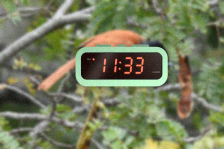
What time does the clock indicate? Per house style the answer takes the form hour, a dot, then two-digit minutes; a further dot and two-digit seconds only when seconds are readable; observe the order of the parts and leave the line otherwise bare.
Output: 11.33
